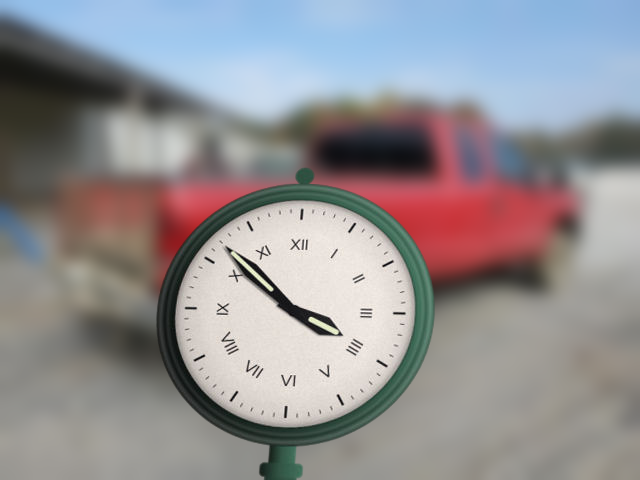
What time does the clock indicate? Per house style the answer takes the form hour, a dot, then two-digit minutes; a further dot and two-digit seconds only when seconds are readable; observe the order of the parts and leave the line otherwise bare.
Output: 3.52
